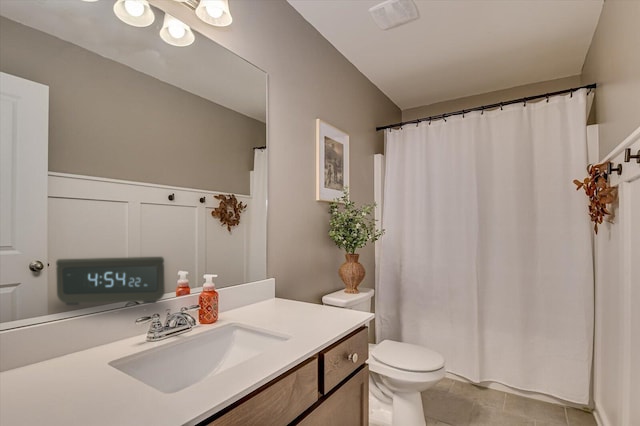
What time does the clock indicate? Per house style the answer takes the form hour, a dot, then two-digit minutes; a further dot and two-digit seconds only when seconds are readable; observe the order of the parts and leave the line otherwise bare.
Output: 4.54
